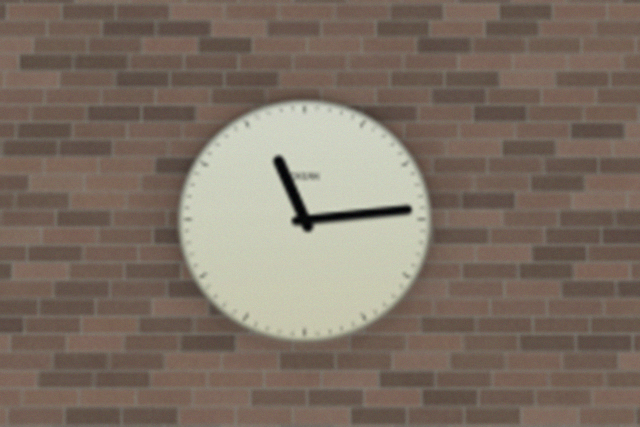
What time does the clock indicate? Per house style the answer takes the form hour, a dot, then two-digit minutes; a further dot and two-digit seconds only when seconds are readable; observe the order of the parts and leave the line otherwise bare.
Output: 11.14
